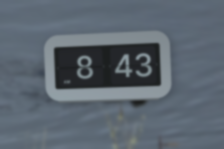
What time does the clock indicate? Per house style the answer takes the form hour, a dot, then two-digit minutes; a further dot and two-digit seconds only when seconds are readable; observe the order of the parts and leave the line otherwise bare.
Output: 8.43
